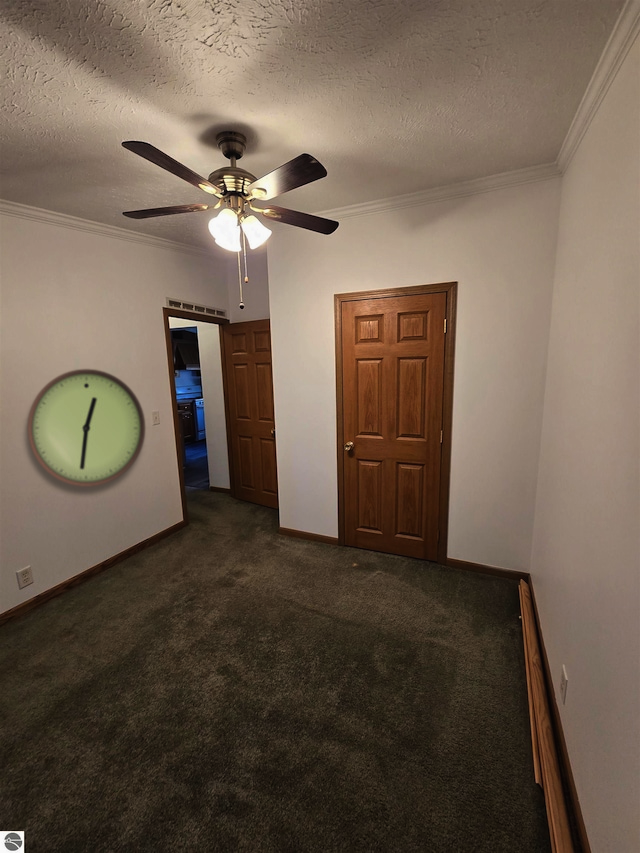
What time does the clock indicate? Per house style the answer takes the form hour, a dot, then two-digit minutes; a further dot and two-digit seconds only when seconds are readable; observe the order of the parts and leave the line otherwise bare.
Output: 12.31
